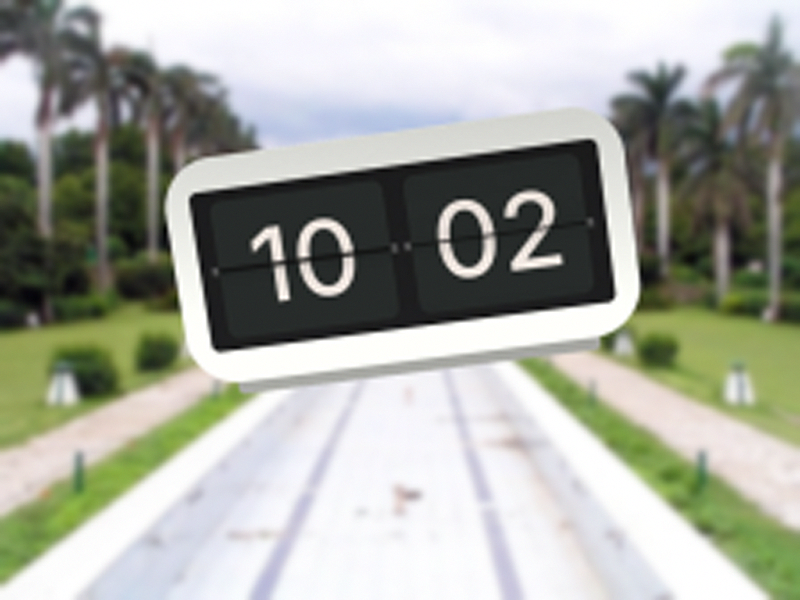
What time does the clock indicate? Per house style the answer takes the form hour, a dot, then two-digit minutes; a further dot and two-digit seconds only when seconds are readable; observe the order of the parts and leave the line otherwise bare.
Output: 10.02
